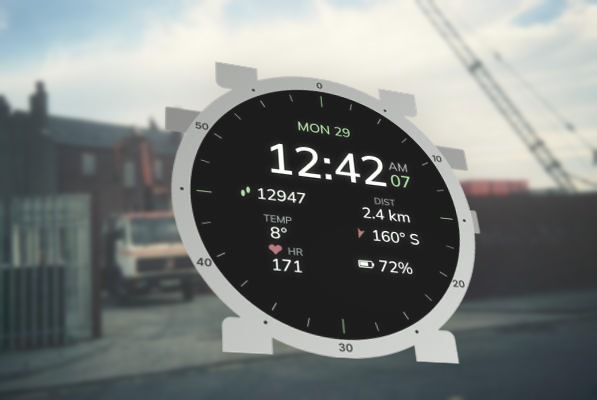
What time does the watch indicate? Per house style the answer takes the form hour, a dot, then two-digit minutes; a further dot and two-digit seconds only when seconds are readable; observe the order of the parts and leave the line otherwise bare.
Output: 12.42.07
